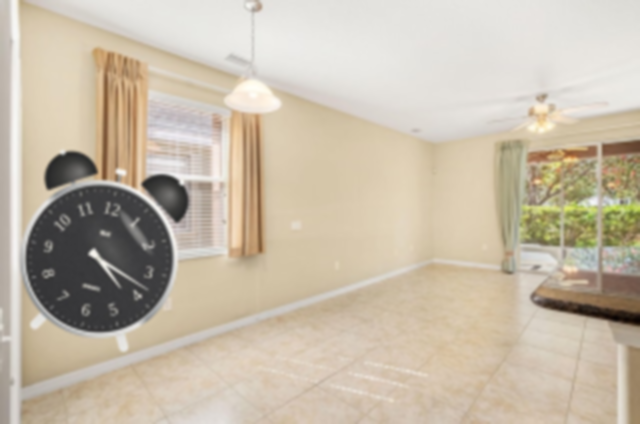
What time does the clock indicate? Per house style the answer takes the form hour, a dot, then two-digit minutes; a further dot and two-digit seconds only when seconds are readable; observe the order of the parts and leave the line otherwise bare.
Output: 4.18
